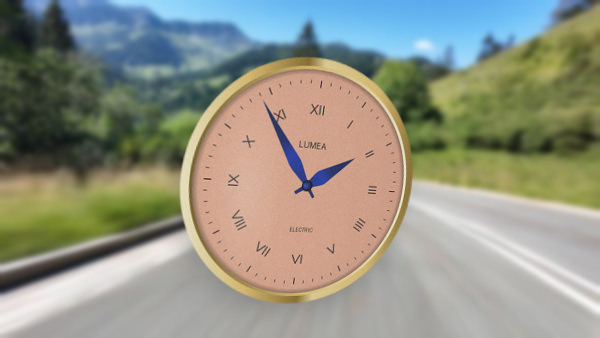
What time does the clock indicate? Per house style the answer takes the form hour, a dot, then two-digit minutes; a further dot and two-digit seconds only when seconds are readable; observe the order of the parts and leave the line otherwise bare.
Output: 1.54
